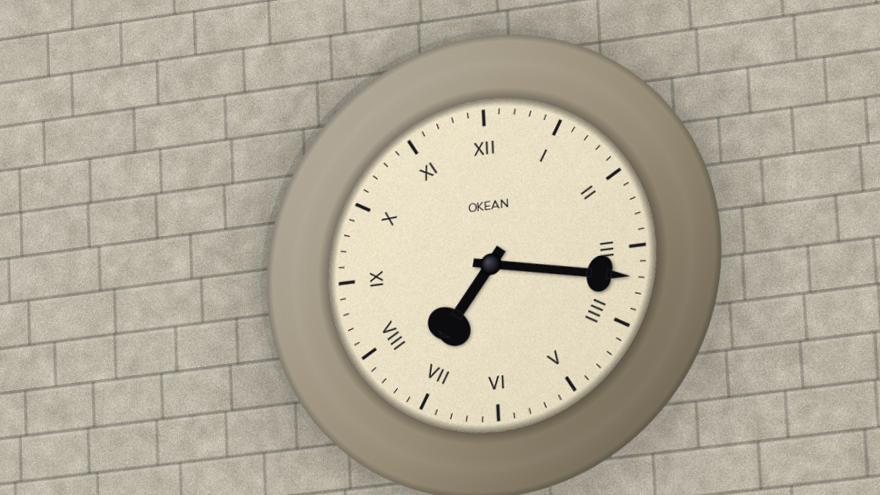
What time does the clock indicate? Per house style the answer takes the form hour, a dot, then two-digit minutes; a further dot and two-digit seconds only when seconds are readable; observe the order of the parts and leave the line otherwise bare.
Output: 7.17
